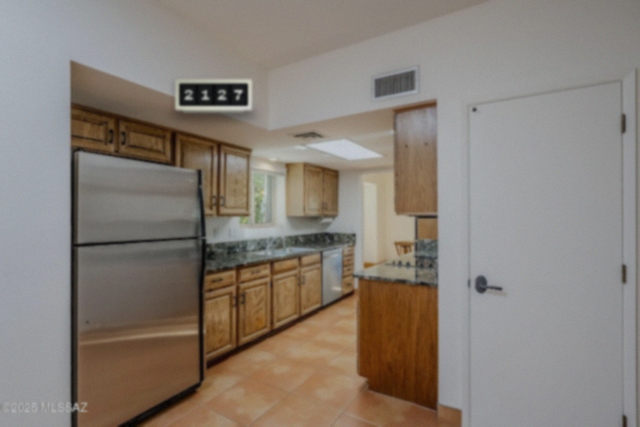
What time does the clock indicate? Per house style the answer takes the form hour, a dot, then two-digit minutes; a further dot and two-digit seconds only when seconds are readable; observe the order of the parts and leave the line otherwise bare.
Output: 21.27
